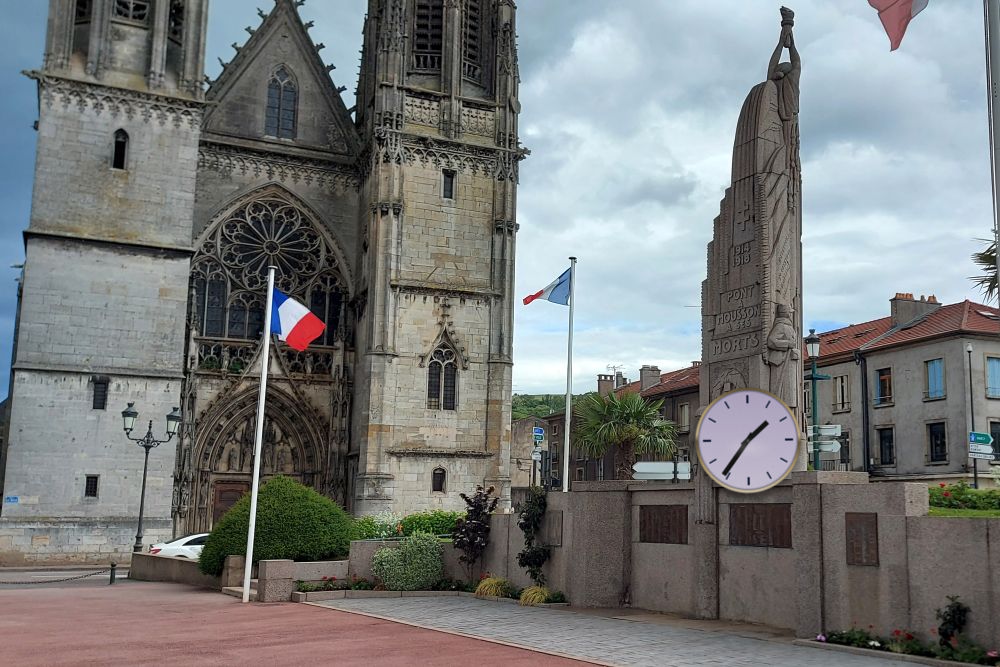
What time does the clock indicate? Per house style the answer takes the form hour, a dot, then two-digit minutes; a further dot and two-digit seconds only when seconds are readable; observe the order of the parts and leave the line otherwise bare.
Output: 1.36
